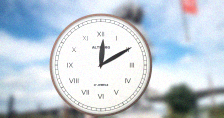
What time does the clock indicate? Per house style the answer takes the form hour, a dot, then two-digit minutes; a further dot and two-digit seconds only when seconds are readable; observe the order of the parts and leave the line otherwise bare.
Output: 12.10
